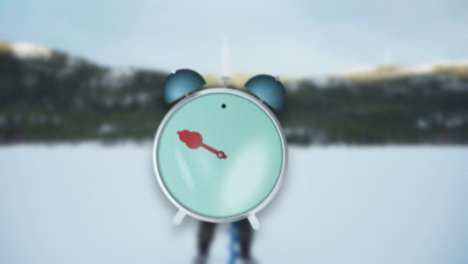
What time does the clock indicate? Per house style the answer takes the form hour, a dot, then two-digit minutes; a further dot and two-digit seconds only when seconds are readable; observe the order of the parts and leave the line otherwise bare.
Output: 9.49
